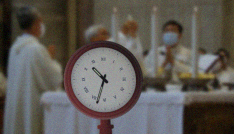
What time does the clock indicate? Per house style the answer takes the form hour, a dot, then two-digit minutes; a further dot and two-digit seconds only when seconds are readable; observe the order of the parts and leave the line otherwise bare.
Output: 10.33
